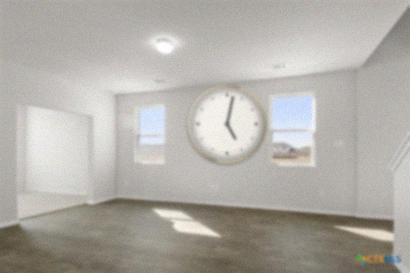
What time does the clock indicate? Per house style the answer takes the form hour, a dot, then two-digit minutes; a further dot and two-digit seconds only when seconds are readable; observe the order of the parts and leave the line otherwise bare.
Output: 5.02
